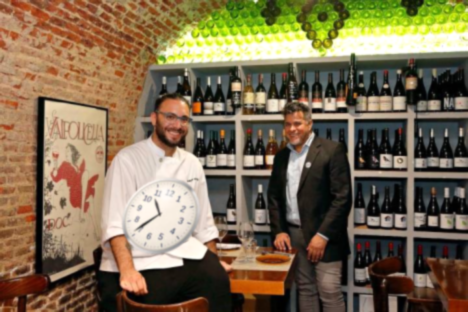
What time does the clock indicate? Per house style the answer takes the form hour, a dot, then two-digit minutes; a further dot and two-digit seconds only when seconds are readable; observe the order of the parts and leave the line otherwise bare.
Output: 10.36
